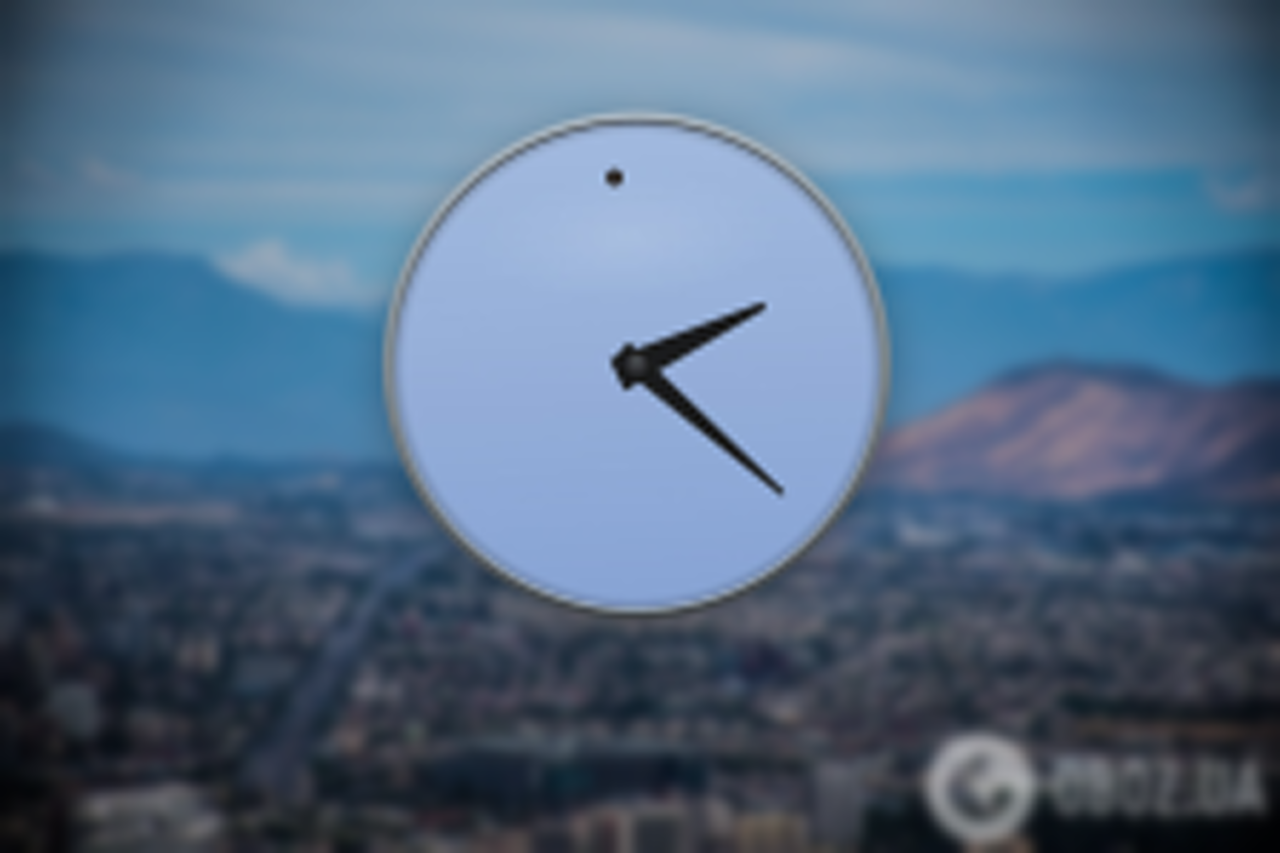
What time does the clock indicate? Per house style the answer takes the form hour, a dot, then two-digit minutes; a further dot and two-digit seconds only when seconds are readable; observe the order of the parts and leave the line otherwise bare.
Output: 2.23
